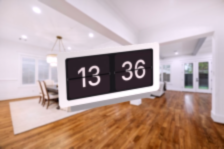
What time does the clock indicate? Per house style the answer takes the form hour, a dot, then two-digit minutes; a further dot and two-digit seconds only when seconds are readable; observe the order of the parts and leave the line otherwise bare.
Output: 13.36
